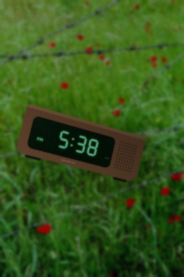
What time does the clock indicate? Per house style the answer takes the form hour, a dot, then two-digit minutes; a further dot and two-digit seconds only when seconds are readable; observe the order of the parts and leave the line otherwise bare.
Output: 5.38
